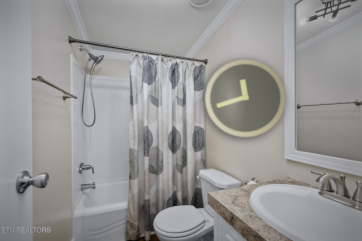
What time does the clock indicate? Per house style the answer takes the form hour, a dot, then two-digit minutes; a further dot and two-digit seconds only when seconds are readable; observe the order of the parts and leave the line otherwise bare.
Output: 11.42
